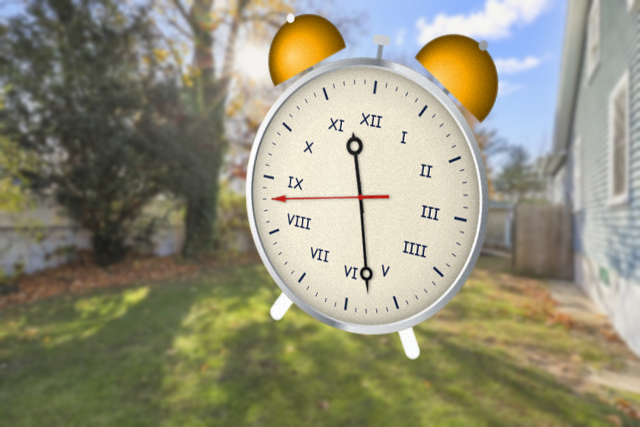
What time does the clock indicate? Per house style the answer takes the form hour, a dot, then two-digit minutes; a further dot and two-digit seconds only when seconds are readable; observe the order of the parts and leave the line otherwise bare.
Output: 11.27.43
